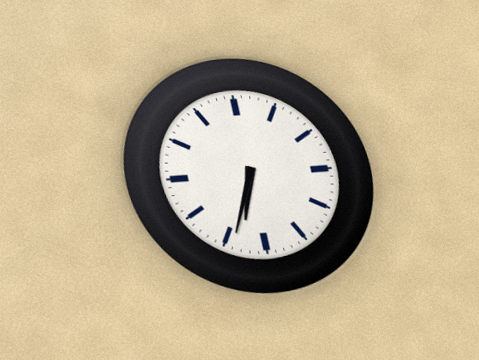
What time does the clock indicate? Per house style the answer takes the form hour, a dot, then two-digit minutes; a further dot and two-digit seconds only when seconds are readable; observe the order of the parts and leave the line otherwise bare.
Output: 6.34
